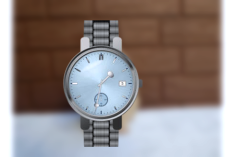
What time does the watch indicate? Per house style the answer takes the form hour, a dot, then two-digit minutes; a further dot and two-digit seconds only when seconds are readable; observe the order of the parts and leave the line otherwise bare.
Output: 1.32
